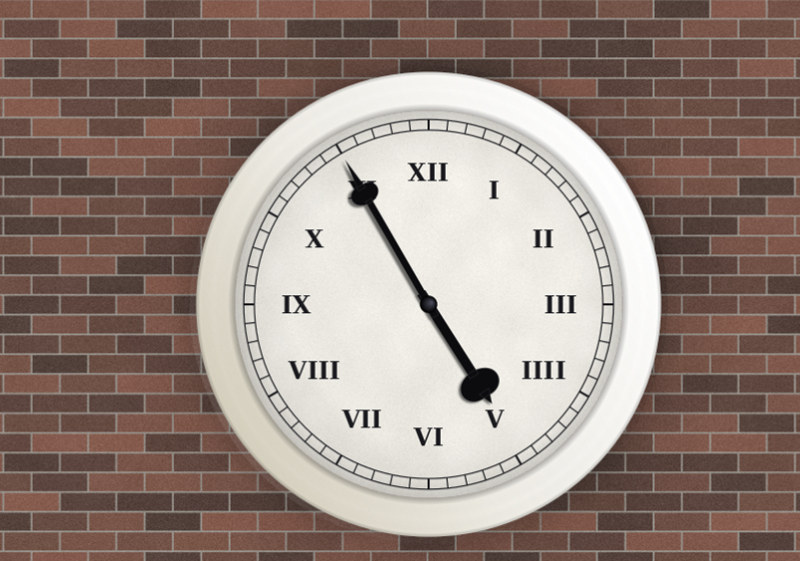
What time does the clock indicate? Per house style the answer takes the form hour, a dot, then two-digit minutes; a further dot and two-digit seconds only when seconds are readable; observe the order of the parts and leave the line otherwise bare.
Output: 4.55
